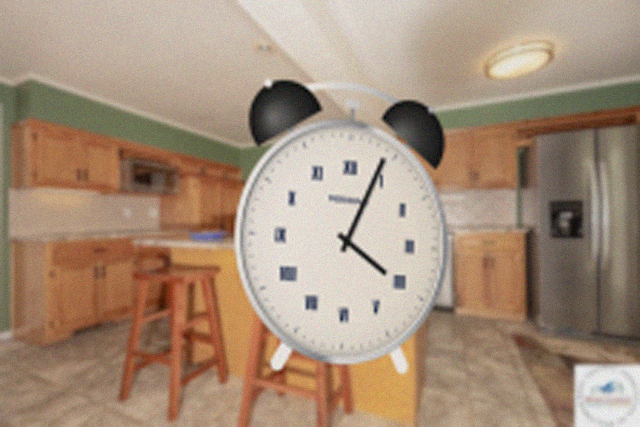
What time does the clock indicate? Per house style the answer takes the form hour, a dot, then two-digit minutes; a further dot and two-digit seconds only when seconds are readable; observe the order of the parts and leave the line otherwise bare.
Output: 4.04
